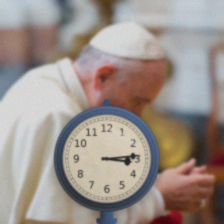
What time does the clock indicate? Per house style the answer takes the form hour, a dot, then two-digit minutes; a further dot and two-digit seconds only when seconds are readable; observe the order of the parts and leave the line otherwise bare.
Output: 3.14
